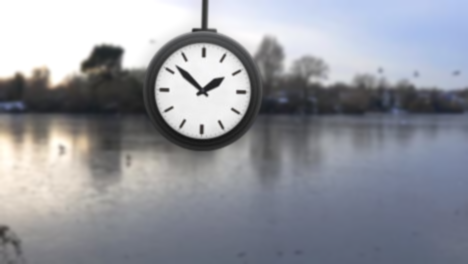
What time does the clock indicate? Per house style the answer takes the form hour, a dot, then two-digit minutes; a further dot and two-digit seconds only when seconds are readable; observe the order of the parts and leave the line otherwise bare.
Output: 1.52
